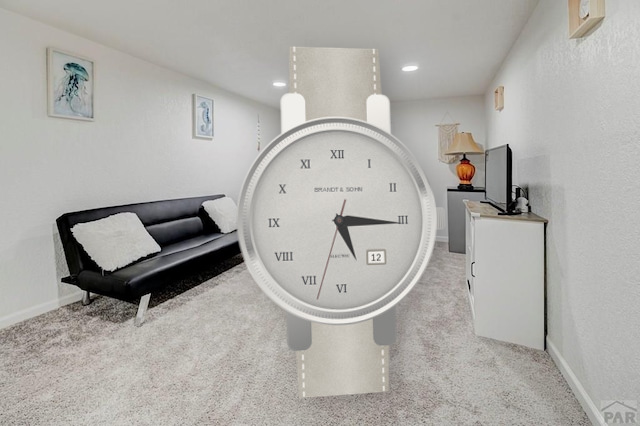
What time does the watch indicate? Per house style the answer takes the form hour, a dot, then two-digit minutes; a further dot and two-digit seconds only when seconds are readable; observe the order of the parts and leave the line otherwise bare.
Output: 5.15.33
